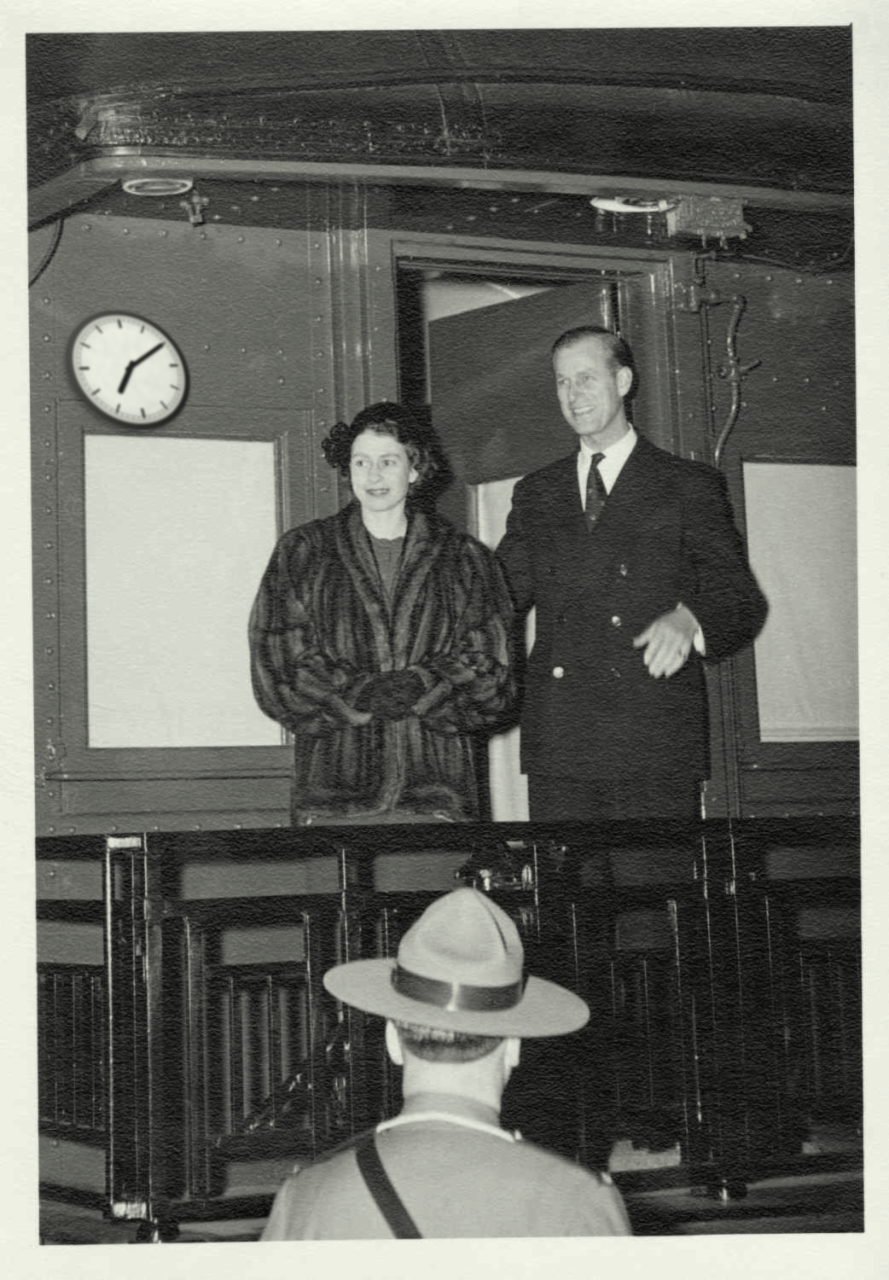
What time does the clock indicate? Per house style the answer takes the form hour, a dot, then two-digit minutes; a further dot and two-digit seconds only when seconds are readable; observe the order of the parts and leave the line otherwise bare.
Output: 7.10
